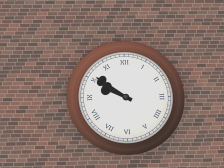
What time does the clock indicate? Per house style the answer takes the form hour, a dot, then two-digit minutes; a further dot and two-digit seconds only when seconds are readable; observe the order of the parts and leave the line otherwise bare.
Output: 9.51
